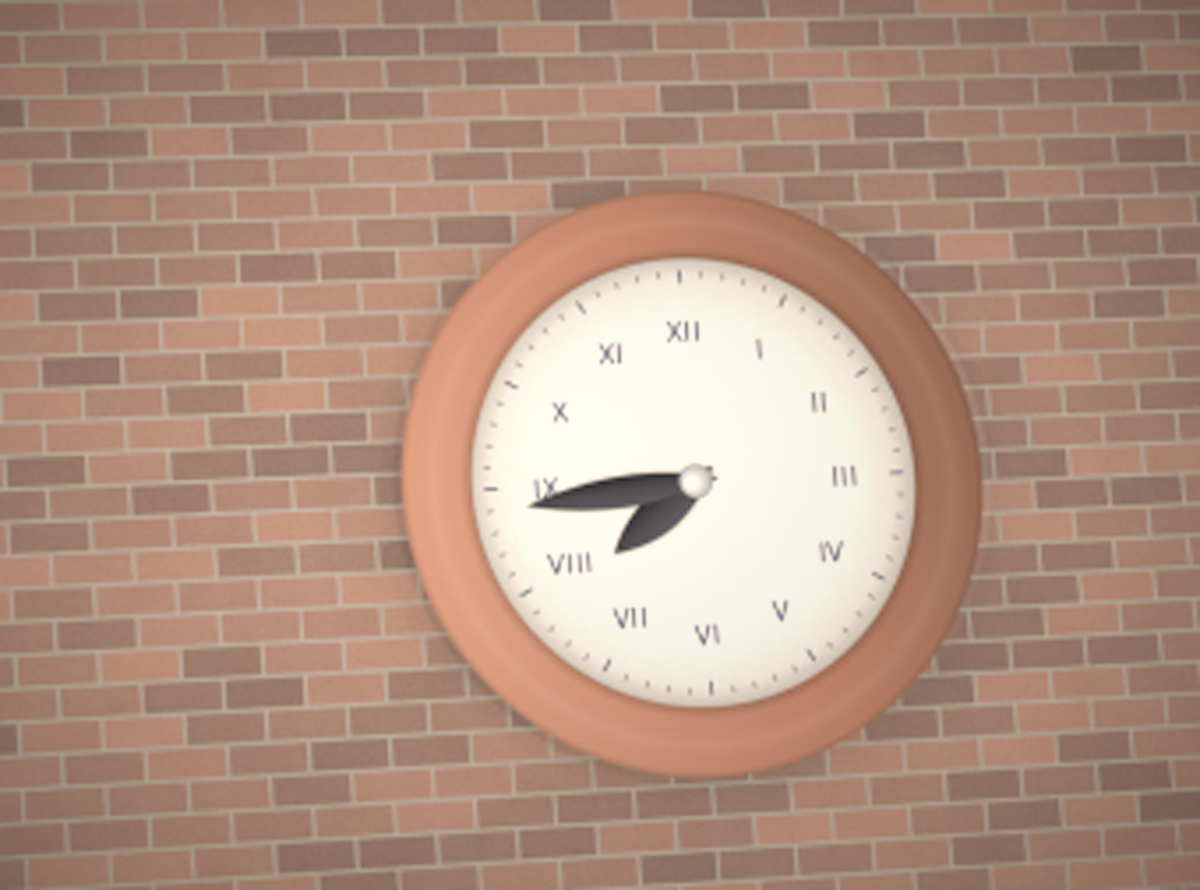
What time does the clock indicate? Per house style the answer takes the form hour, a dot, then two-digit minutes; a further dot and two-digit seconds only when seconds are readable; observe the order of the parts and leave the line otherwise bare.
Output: 7.44
